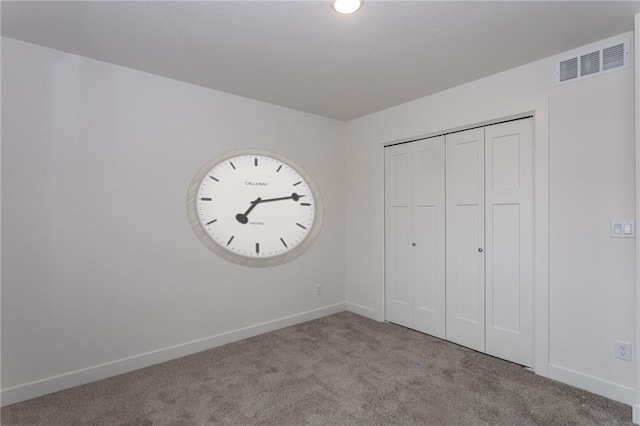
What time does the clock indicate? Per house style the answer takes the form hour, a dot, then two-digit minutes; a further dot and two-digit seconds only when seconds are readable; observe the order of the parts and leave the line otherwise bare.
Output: 7.13
